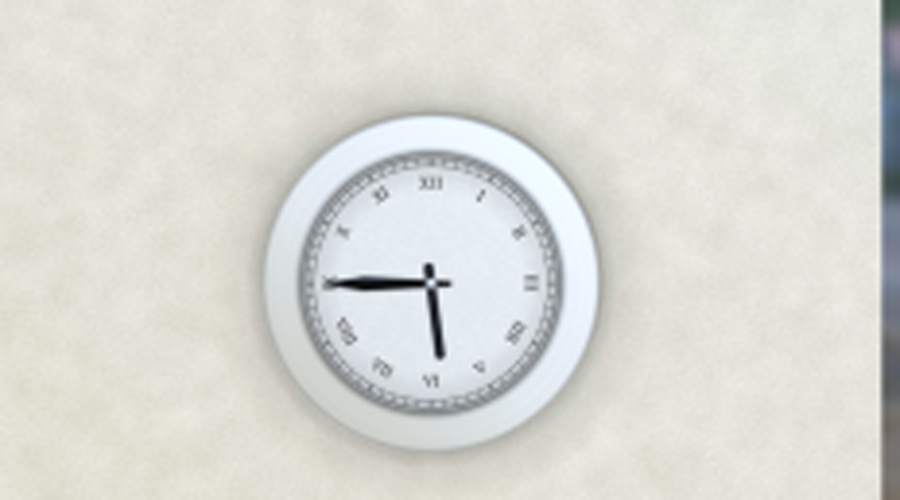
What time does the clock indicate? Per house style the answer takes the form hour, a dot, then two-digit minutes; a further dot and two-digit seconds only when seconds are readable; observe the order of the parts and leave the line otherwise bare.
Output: 5.45
